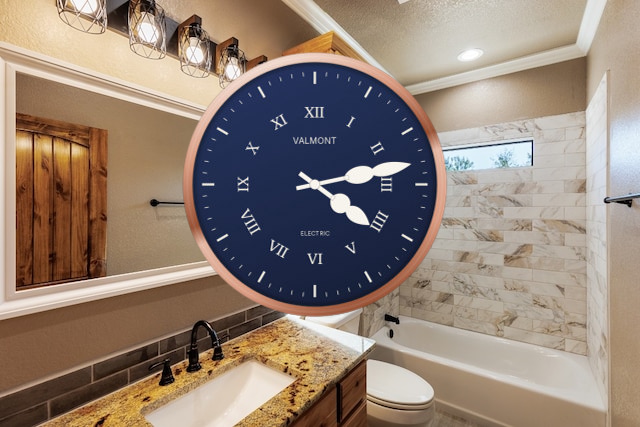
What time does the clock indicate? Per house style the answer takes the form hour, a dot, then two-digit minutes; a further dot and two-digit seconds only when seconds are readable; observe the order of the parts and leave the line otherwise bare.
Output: 4.13
